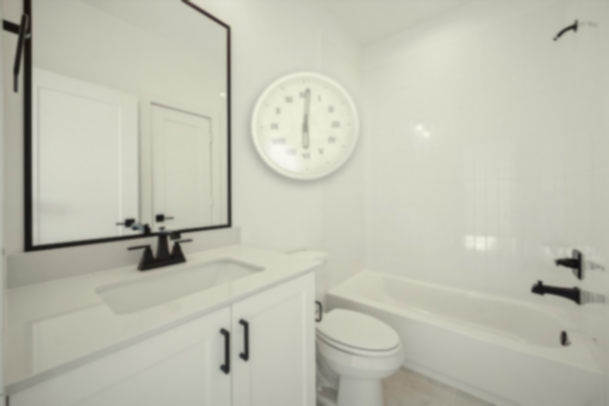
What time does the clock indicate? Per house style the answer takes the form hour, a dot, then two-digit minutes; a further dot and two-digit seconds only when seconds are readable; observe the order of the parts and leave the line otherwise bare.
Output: 6.01
